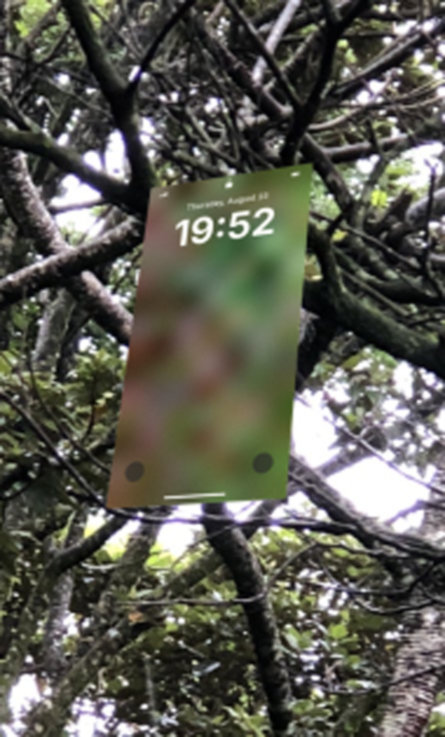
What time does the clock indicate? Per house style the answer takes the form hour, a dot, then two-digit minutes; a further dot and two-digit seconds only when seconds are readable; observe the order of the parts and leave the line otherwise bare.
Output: 19.52
